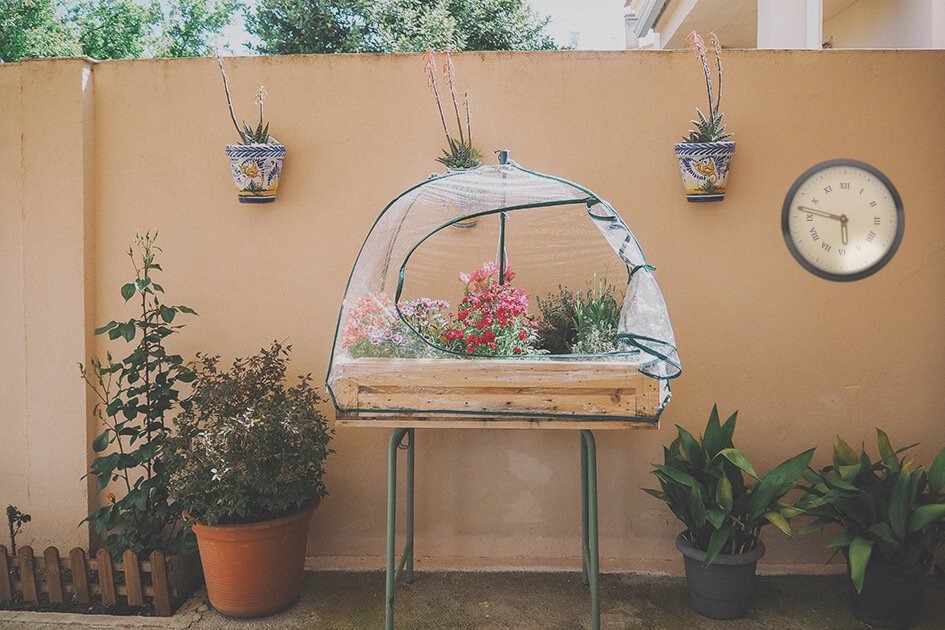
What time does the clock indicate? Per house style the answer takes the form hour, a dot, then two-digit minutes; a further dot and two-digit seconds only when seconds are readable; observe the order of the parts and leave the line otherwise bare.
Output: 5.47
